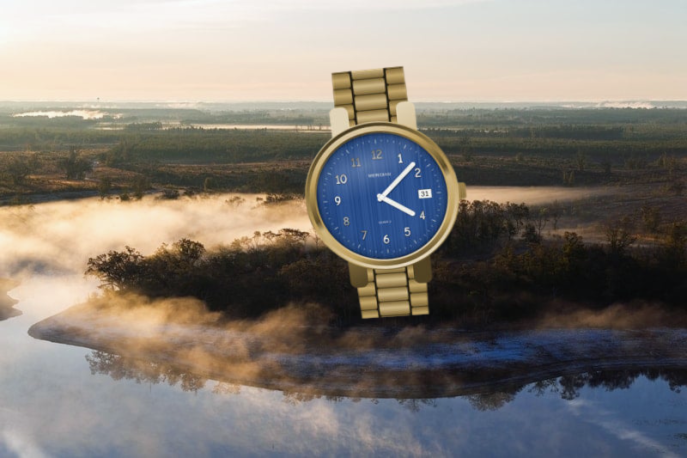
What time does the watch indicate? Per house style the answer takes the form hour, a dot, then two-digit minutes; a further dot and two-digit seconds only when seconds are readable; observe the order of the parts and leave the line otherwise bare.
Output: 4.08
